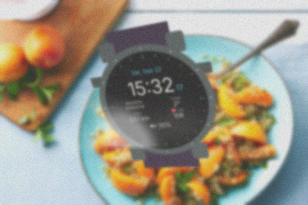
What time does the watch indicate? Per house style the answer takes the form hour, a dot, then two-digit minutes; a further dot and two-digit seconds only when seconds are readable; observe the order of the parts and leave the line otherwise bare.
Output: 15.32
